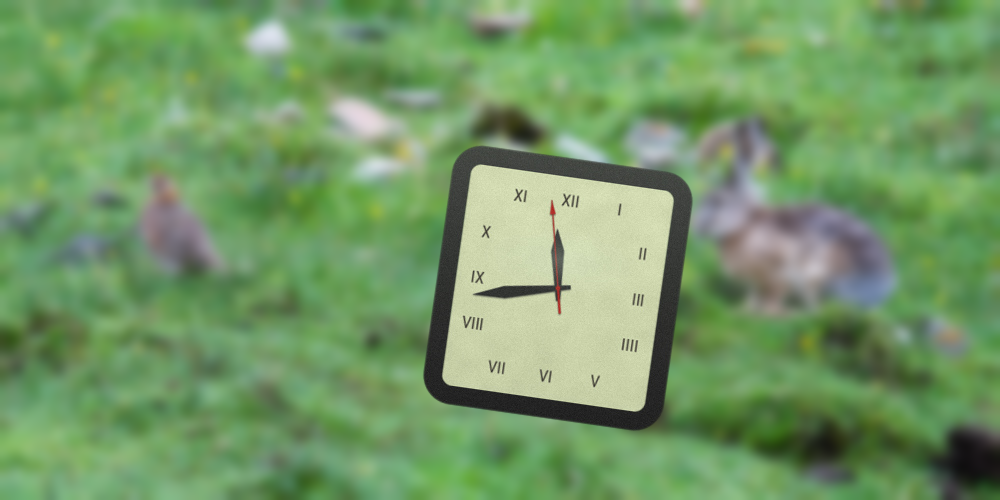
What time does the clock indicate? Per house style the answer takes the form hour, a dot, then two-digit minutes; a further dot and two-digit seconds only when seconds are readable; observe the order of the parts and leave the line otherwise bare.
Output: 11.42.58
